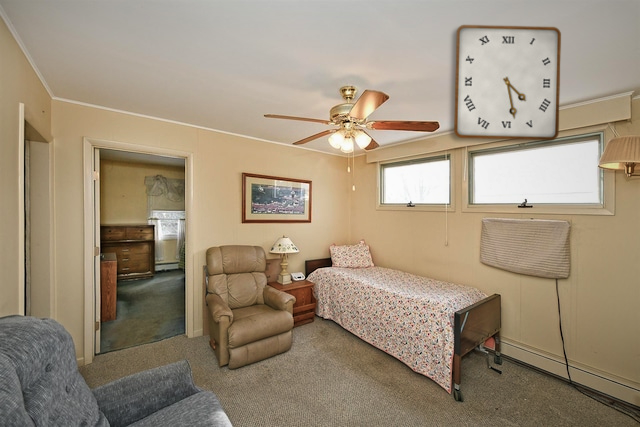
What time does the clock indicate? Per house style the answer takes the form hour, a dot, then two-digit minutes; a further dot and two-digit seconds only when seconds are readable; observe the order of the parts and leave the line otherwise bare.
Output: 4.28
